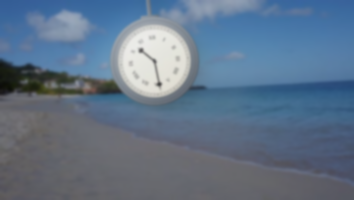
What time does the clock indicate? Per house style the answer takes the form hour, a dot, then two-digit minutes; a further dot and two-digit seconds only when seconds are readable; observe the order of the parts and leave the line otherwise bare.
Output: 10.29
